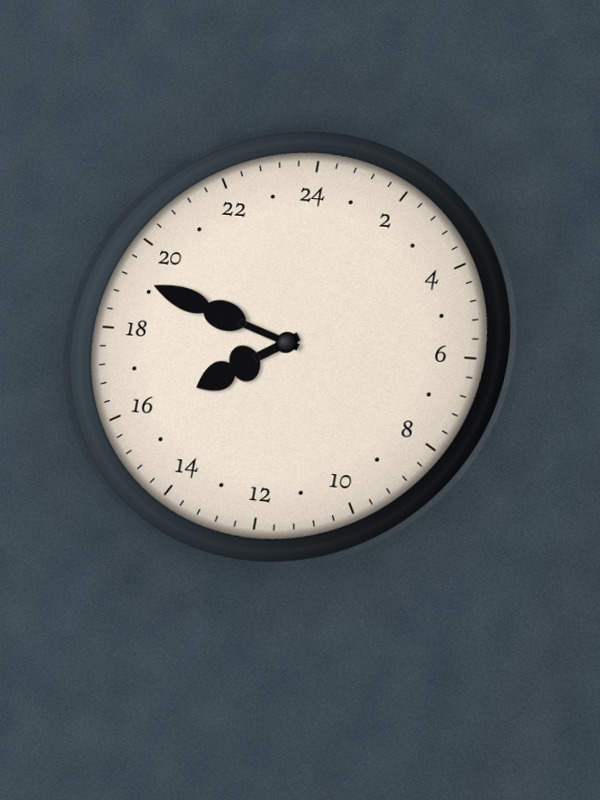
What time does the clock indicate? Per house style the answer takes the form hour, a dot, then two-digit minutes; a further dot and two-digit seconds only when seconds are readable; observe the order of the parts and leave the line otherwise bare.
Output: 15.48
